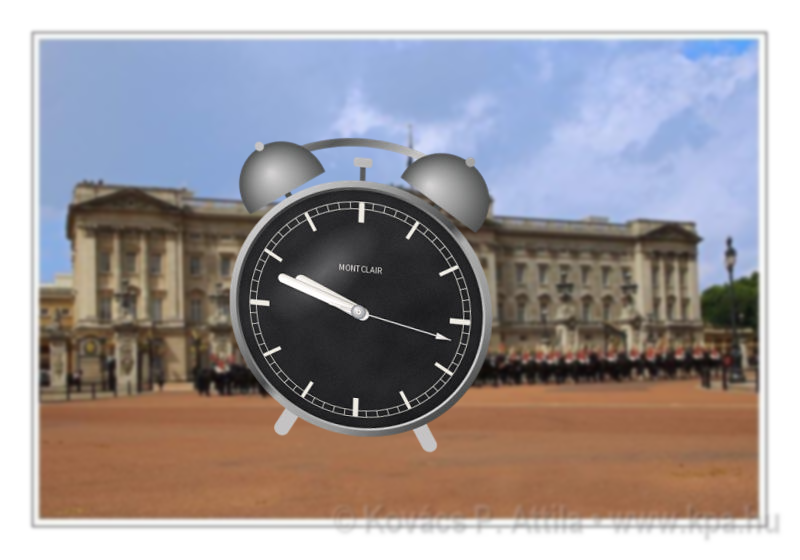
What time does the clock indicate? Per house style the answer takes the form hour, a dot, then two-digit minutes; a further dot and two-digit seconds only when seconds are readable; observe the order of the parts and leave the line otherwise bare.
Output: 9.48.17
